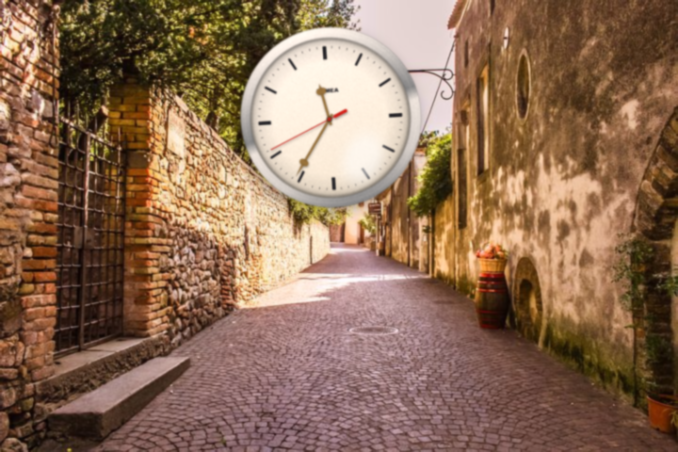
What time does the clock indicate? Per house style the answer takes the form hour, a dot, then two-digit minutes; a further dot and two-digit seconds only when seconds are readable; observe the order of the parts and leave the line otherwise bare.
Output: 11.35.41
